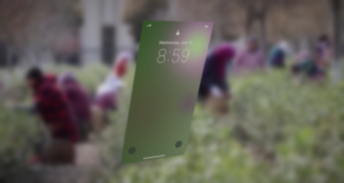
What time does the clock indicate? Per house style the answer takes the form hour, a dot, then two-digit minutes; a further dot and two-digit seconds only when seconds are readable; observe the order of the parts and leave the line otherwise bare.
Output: 8.59
